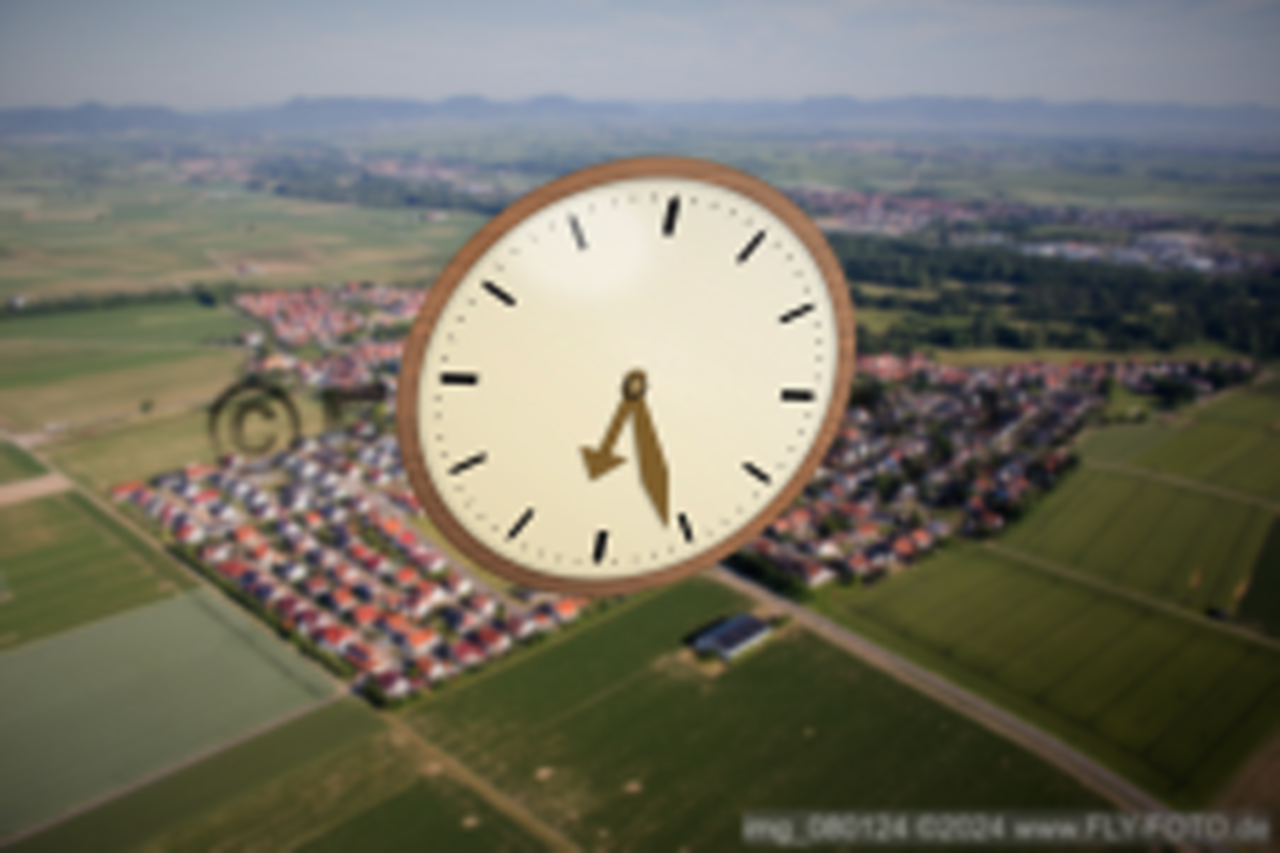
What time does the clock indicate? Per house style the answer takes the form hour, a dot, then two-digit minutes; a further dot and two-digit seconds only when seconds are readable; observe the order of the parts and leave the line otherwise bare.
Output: 6.26
